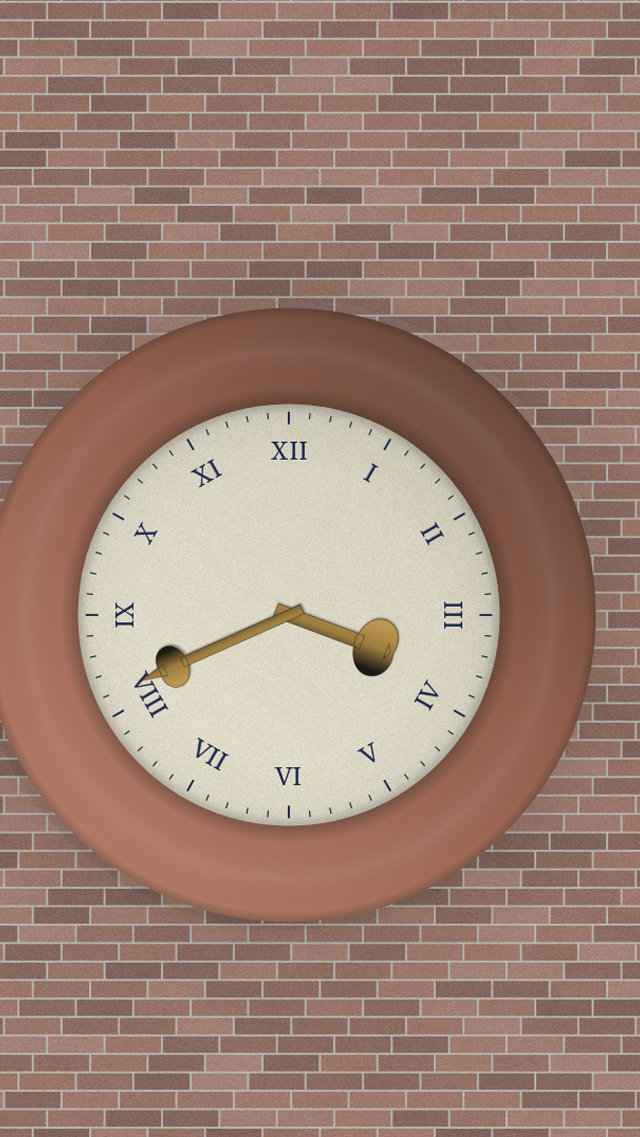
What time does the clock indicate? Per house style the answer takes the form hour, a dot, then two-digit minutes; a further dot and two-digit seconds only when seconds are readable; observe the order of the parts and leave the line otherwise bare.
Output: 3.41
